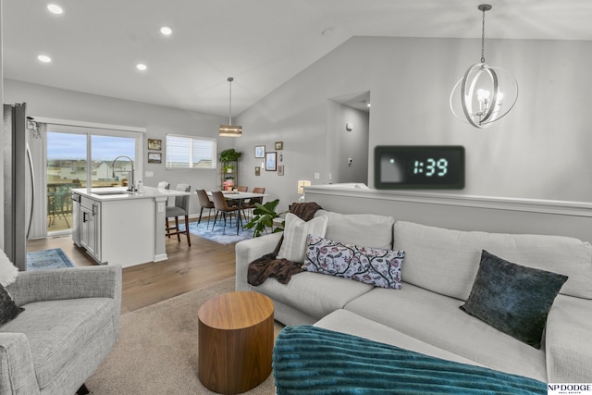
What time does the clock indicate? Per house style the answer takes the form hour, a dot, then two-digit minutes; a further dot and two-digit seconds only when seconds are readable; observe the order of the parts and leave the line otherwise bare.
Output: 1.39
